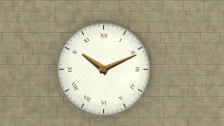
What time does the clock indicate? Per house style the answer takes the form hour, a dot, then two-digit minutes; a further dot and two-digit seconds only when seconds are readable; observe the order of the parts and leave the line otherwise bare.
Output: 10.11
